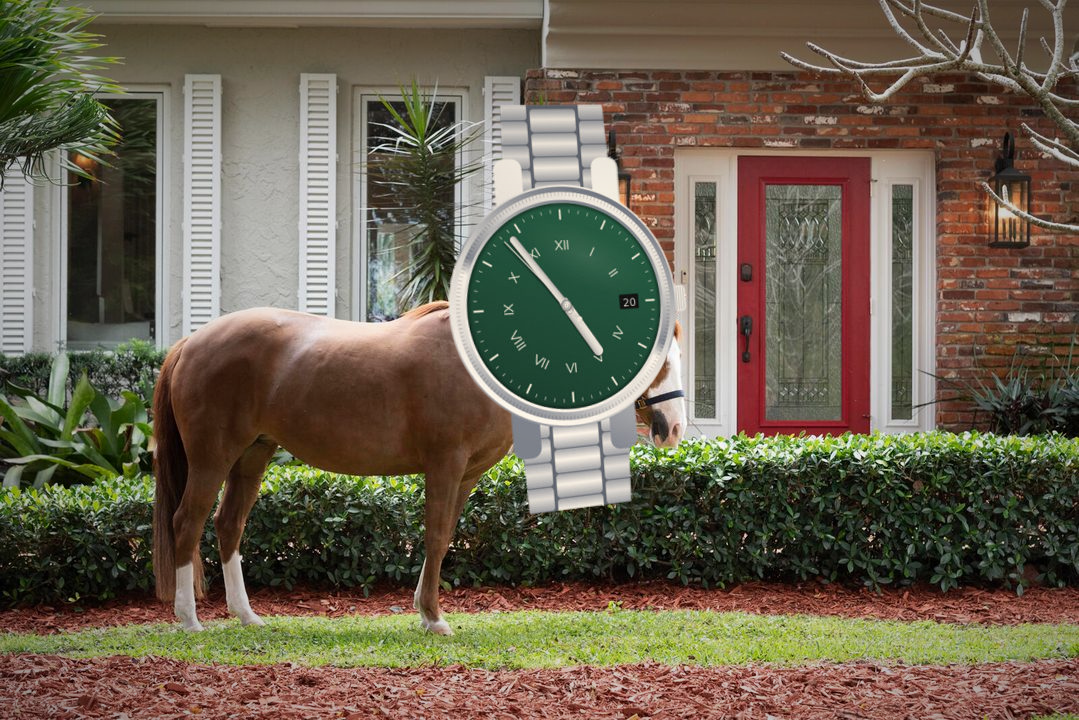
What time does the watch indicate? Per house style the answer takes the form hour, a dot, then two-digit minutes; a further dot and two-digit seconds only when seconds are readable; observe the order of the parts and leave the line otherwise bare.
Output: 4.53.53
